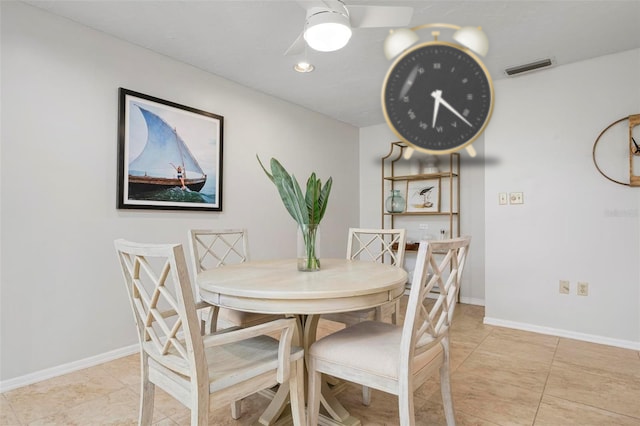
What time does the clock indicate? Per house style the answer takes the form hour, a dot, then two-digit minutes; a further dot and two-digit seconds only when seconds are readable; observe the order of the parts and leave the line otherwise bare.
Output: 6.22
